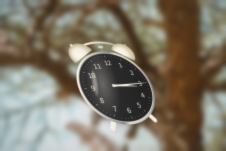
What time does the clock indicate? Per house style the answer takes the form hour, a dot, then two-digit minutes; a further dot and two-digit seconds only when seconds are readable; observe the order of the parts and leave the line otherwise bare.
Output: 3.15
